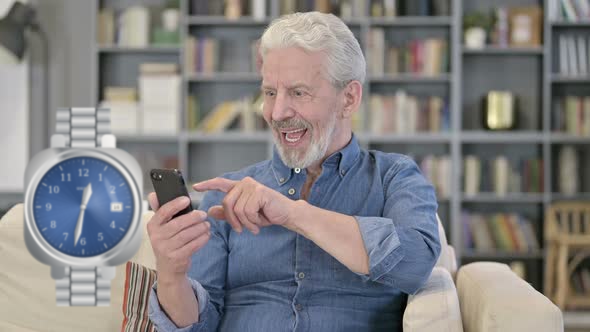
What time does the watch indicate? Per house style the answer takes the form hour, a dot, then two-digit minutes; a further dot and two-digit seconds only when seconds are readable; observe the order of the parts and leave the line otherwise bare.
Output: 12.32
